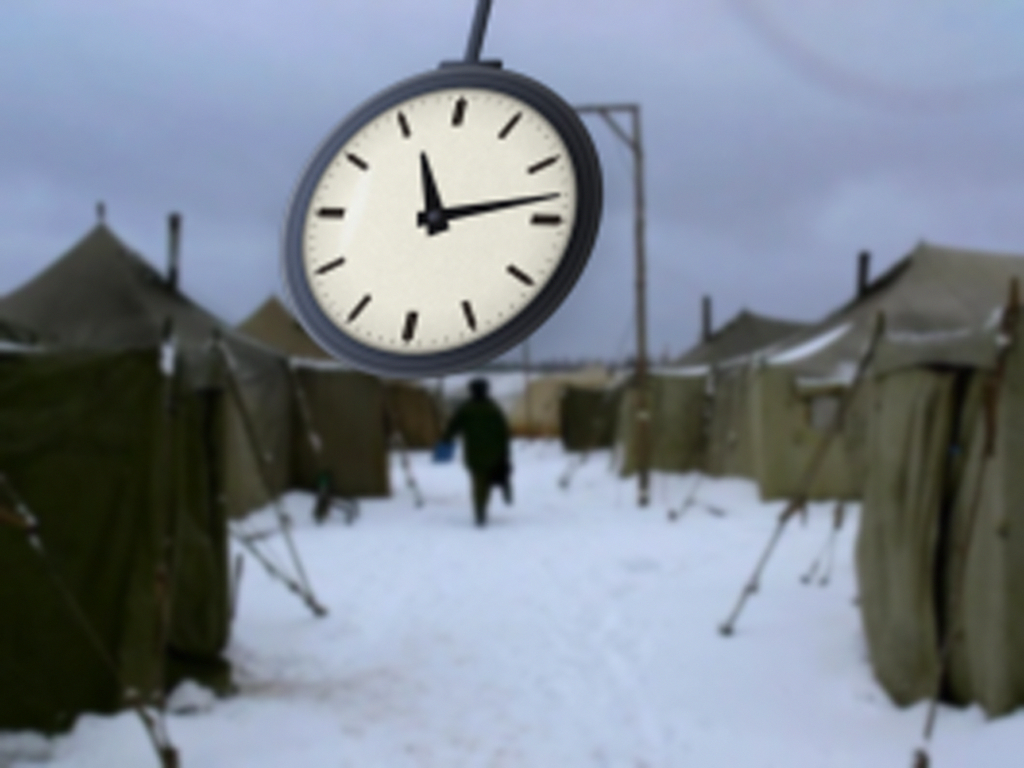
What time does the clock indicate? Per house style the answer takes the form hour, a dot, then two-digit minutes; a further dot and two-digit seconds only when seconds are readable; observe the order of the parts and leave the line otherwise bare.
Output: 11.13
